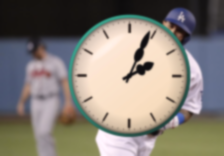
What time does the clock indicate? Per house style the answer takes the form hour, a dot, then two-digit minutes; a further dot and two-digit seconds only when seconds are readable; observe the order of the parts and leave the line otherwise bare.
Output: 2.04
